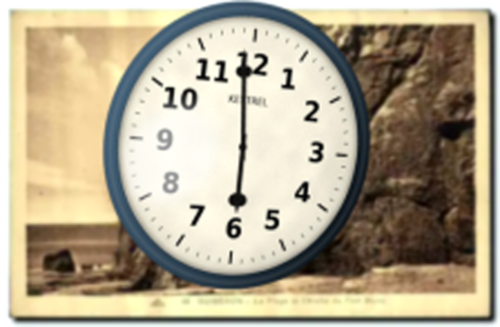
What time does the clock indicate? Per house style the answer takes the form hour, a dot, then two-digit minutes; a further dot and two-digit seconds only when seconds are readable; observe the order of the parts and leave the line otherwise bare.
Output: 5.59
